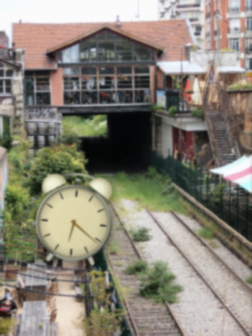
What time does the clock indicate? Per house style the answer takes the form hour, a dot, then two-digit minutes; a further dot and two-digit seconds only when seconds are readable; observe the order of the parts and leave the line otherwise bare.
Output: 6.21
